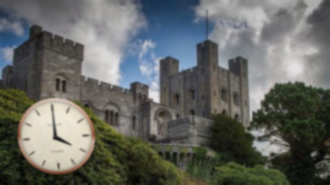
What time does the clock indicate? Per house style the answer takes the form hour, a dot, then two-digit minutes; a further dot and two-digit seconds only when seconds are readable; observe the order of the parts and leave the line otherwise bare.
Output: 4.00
